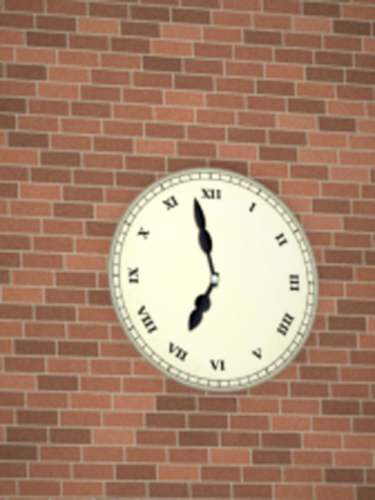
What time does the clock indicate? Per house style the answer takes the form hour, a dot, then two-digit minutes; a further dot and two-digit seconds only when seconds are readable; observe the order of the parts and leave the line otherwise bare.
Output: 6.58
